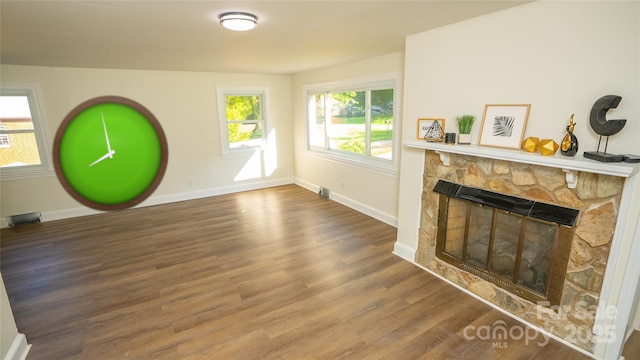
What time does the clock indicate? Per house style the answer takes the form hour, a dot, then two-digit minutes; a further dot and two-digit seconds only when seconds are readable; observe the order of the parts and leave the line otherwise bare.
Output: 7.58
